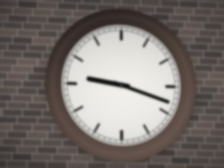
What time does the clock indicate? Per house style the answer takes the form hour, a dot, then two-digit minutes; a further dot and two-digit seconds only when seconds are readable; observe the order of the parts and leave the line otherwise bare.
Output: 9.18
